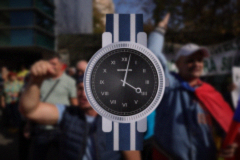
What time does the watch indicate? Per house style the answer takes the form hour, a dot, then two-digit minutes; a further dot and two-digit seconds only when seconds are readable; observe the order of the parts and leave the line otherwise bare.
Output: 4.02
